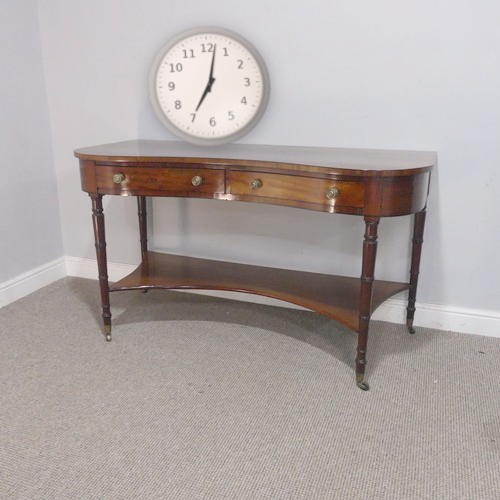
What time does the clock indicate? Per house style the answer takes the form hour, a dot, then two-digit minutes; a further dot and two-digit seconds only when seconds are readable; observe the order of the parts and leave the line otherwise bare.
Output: 7.02
